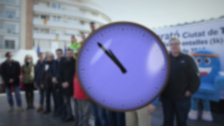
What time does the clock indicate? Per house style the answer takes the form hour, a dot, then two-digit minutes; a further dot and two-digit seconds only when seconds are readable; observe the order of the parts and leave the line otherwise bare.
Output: 10.53
